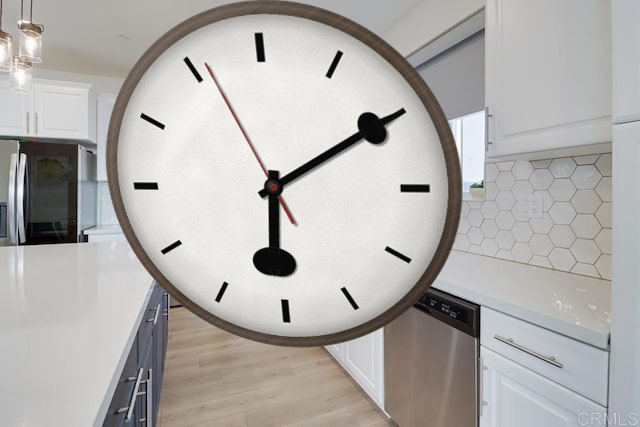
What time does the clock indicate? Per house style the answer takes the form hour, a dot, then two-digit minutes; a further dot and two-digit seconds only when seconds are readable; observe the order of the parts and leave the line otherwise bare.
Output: 6.09.56
